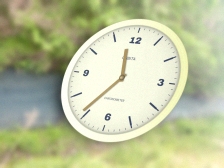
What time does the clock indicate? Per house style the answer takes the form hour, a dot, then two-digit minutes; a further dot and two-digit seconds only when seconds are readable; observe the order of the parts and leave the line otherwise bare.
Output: 11.36
